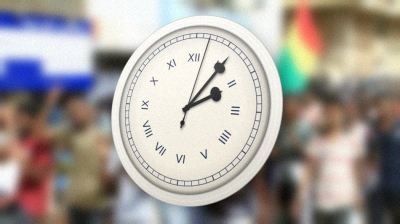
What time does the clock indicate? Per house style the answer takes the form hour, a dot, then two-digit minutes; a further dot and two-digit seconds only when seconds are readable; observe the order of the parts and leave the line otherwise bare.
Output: 2.06.02
